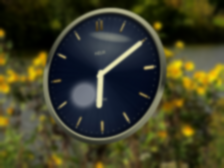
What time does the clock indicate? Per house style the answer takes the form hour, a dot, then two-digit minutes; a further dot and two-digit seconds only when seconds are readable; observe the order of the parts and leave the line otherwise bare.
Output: 6.10
